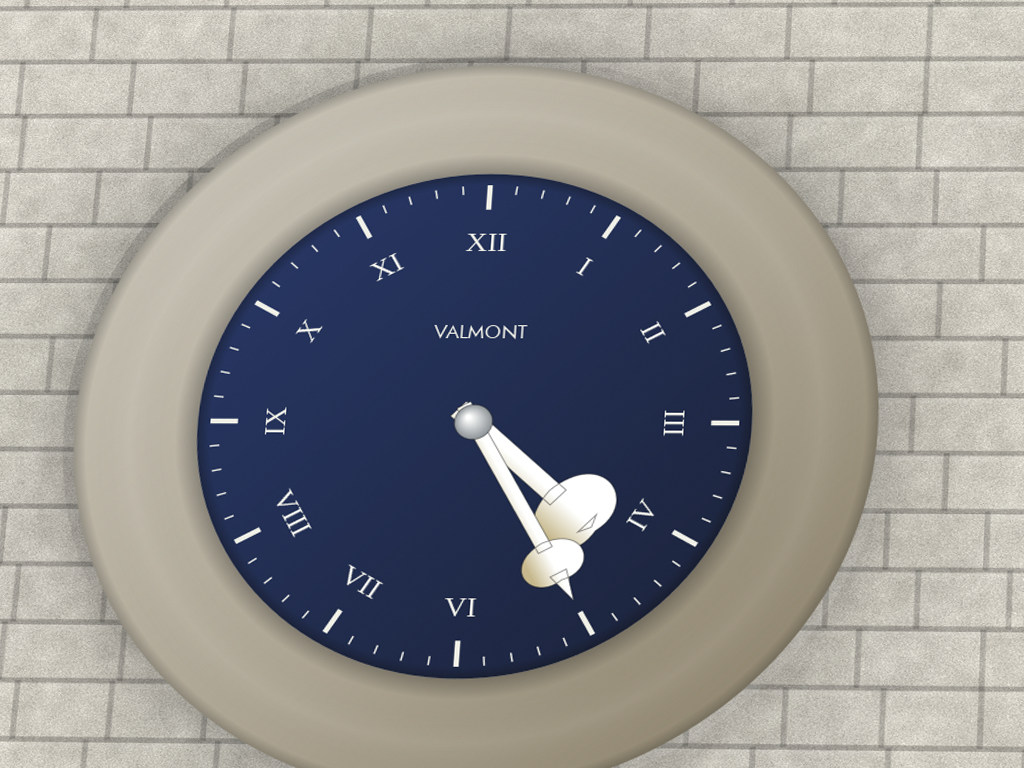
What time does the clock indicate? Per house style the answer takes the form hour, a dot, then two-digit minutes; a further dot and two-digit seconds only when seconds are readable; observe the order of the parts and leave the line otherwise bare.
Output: 4.25
